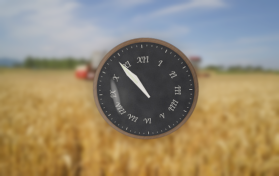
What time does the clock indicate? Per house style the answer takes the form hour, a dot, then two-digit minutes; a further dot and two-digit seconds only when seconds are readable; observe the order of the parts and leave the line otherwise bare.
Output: 10.54
